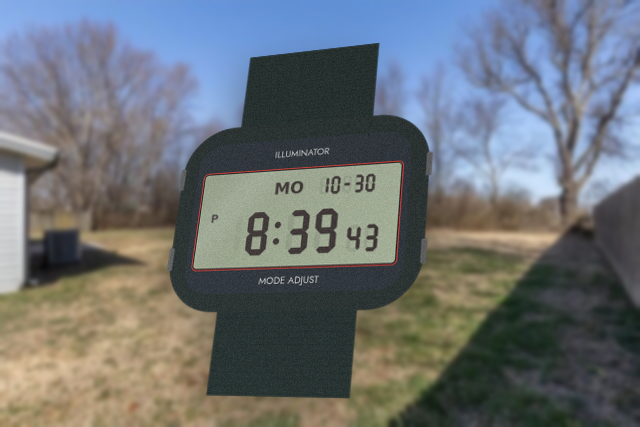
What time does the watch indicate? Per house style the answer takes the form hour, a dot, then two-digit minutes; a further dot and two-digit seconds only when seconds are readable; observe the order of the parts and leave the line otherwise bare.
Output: 8.39.43
